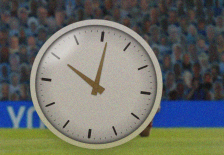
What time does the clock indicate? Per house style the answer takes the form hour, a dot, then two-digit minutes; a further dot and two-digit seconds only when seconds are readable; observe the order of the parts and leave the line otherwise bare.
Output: 10.01
